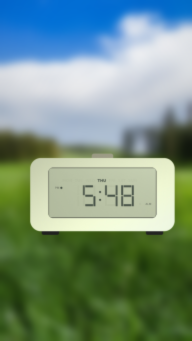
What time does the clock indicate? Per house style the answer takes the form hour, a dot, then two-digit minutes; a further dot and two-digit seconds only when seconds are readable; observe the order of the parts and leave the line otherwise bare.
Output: 5.48
